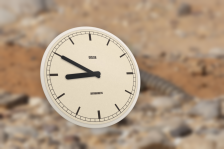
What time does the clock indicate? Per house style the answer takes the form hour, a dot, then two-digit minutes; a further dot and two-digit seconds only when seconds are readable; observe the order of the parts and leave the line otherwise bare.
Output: 8.50
